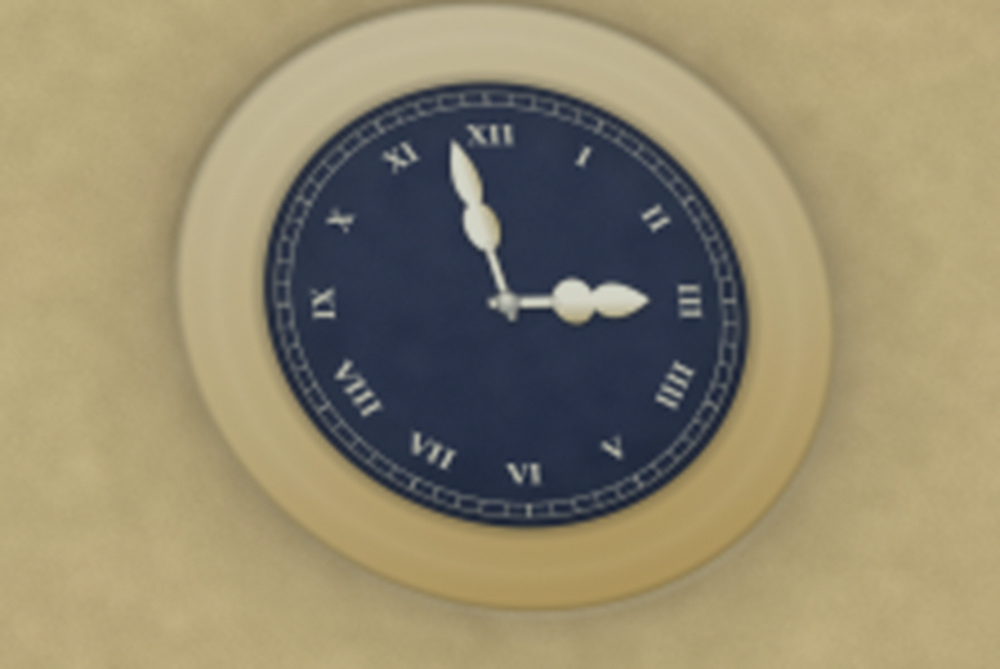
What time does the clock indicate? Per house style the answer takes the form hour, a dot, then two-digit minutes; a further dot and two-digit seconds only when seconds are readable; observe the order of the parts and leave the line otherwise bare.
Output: 2.58
